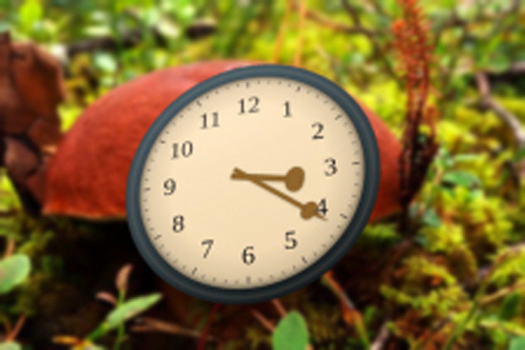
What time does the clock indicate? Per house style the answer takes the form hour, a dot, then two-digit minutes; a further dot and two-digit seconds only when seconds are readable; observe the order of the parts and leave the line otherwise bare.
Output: 3.21
